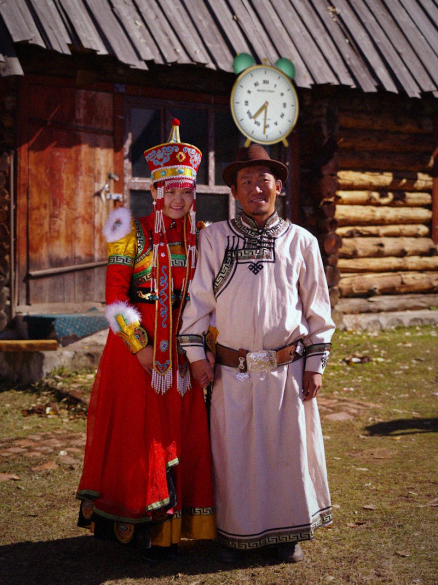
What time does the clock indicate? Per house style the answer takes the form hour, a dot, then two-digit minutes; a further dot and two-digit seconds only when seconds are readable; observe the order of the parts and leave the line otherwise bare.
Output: 7.31
